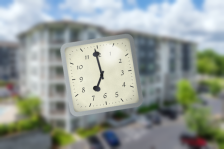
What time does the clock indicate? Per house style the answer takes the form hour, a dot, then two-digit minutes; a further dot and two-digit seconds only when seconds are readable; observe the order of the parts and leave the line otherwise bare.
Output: 6.59
